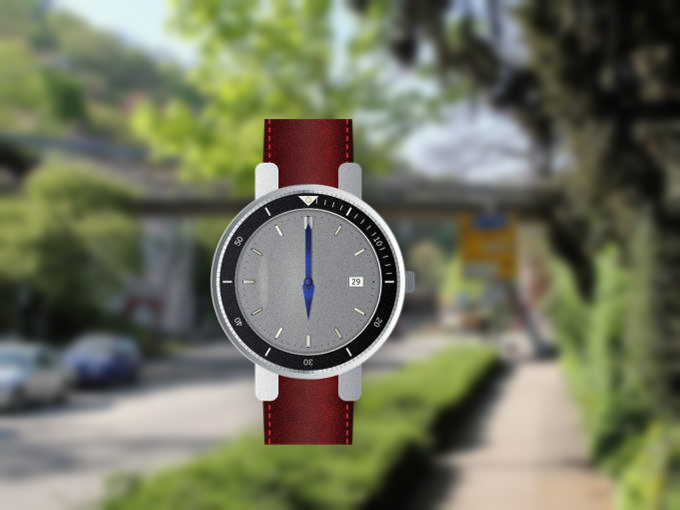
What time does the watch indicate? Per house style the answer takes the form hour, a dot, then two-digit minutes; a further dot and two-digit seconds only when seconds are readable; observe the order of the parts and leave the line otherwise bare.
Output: 6.00
